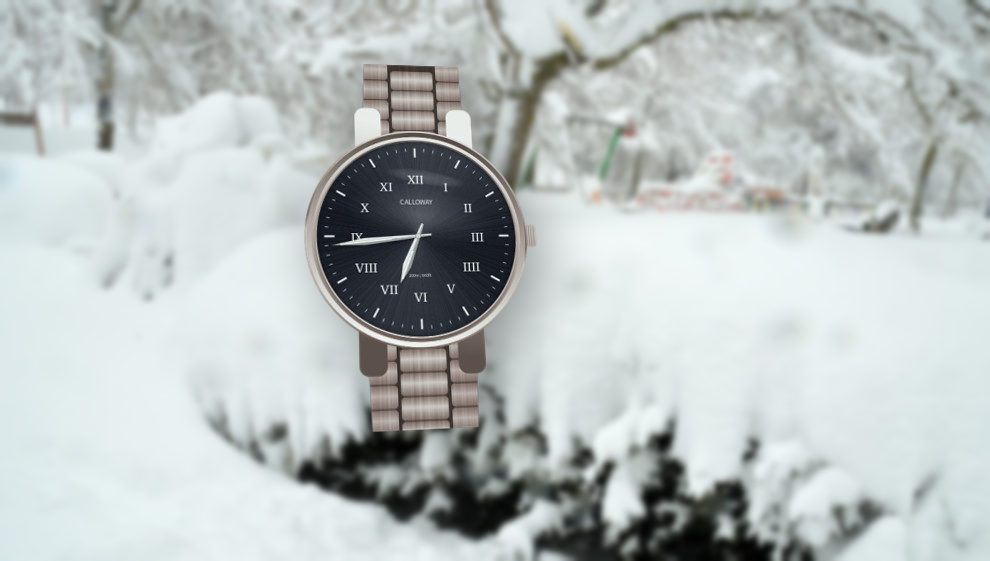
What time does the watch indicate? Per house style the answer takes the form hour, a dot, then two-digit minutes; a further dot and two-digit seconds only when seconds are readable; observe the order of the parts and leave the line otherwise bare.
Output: 6.44
